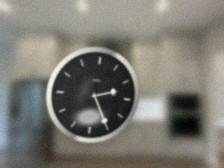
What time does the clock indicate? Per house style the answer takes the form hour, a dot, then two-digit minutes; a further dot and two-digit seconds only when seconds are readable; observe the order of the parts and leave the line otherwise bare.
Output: 2.25
